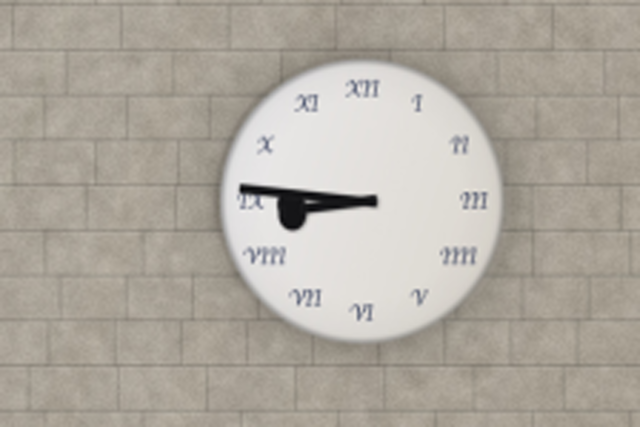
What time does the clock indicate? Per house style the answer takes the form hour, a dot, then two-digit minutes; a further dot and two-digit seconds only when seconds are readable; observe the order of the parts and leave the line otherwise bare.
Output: 8.46
